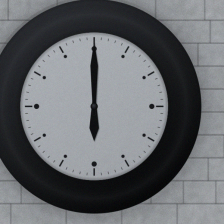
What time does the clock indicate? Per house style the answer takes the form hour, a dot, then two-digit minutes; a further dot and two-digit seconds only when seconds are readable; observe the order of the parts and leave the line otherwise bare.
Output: 6.00
